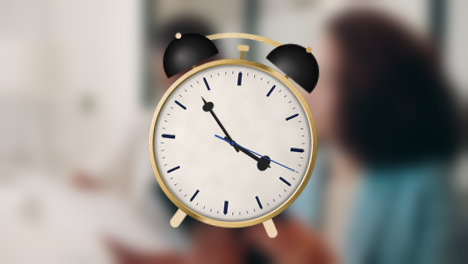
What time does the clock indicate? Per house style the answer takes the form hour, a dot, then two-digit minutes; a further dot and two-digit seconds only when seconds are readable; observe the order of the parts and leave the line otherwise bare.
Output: 3.53.18
